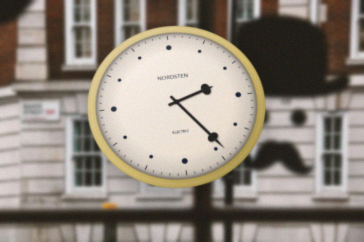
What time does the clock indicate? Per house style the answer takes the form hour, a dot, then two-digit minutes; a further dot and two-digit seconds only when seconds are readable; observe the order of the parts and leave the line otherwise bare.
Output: 2.24
